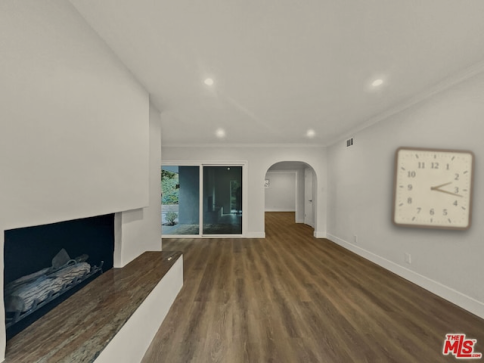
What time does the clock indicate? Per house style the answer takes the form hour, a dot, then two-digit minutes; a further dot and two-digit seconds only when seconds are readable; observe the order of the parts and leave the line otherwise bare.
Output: 2.17
